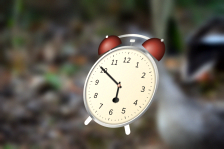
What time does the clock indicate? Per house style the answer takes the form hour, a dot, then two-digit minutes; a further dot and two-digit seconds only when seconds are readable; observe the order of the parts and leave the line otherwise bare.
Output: 5.50
